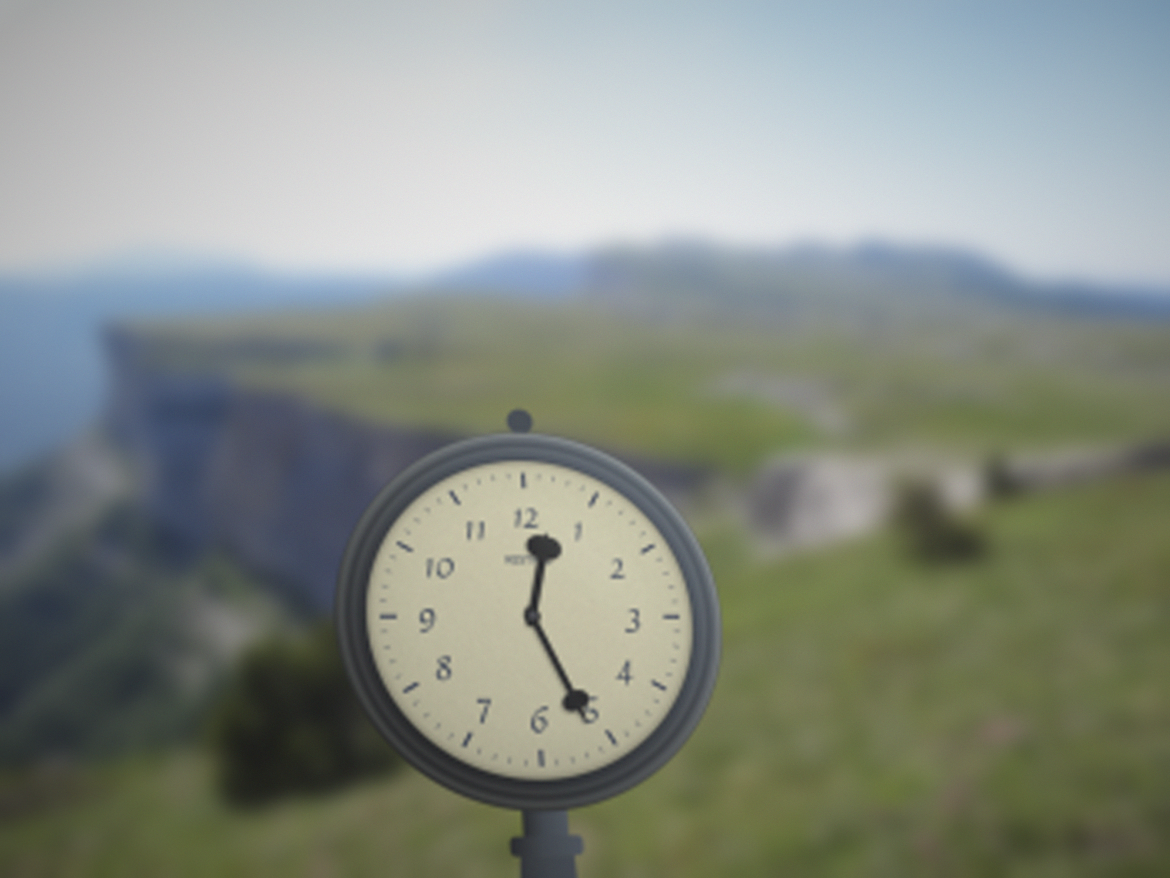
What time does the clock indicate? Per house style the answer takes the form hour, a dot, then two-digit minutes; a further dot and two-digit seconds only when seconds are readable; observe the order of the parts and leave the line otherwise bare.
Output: 12.26
